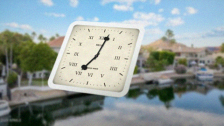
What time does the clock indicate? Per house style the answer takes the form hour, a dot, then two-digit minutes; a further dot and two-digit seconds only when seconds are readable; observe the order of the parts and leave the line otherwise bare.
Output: 7.02
